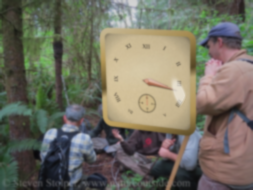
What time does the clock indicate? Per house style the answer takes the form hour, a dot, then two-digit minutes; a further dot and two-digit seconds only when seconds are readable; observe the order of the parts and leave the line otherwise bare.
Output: 3.17
